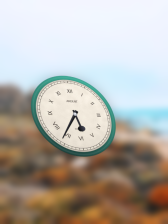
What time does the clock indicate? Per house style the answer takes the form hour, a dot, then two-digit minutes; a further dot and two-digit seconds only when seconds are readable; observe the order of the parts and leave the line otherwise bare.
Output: 5.36
